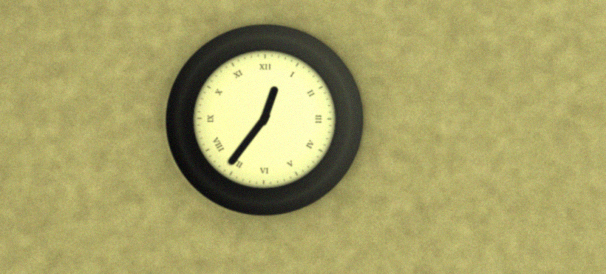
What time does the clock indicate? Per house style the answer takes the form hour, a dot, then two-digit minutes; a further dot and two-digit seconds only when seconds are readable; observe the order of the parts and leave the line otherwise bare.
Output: 12.36
